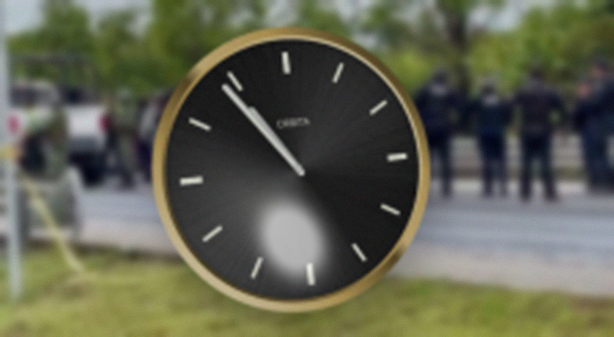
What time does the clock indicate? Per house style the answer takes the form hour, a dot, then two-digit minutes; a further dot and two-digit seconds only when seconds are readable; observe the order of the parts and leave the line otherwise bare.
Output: 10.54
